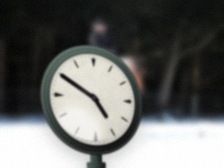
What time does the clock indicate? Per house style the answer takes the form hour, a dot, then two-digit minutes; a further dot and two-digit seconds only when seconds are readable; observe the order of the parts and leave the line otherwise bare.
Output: 4.50
